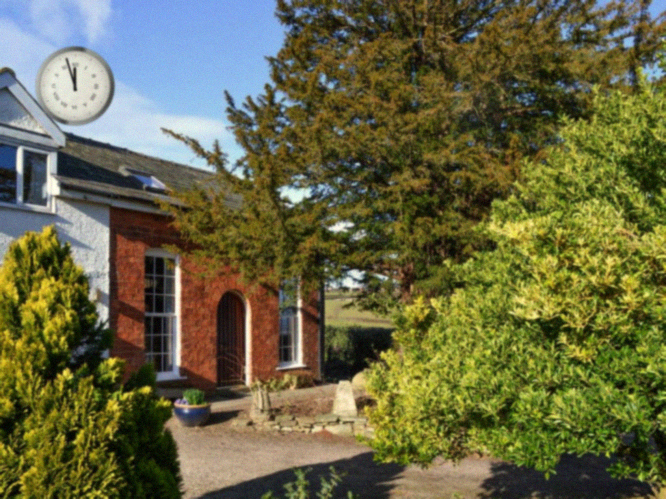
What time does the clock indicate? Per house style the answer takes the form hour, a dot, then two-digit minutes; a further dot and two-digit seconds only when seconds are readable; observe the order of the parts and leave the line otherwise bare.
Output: 11.57
